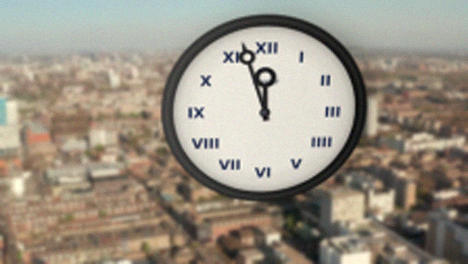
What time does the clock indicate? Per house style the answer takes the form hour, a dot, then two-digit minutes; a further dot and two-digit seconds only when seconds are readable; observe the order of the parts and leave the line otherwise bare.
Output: 11.57
